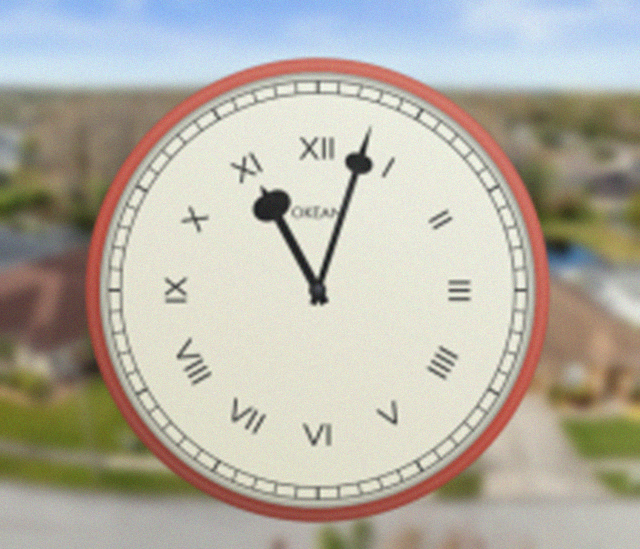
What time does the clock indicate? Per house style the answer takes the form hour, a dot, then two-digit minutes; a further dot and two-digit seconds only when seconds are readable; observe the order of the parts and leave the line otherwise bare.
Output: 11.03
